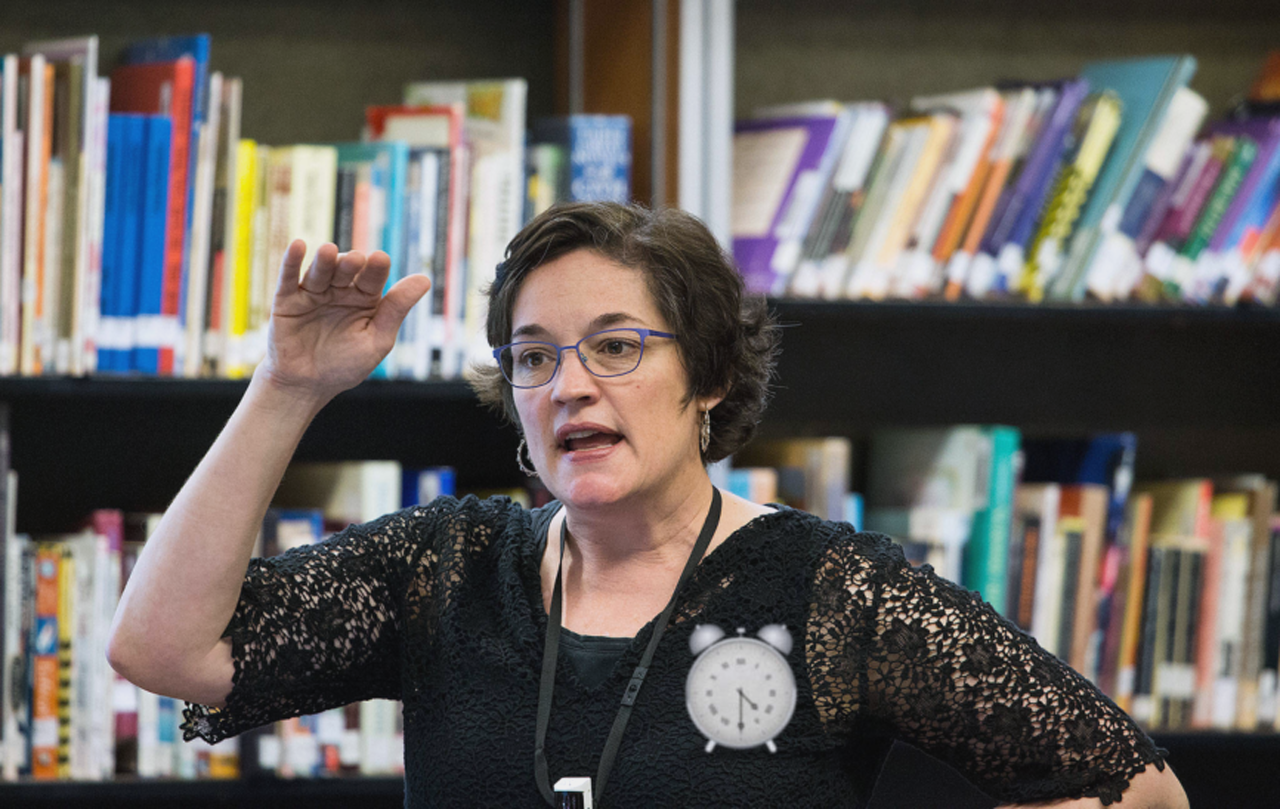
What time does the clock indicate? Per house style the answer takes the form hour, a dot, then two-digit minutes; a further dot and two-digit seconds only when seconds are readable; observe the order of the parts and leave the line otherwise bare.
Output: 4.30
